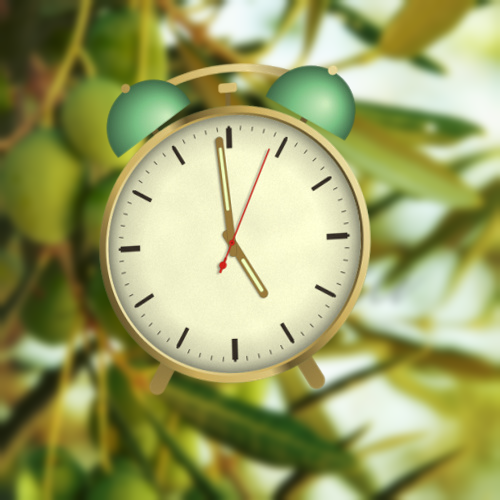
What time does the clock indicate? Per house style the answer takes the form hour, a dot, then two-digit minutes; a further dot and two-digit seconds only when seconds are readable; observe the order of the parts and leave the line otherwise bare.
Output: 4.59.04
